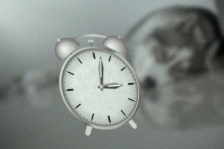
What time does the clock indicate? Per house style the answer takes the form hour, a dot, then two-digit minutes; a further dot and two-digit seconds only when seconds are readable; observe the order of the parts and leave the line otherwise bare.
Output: 3.02
